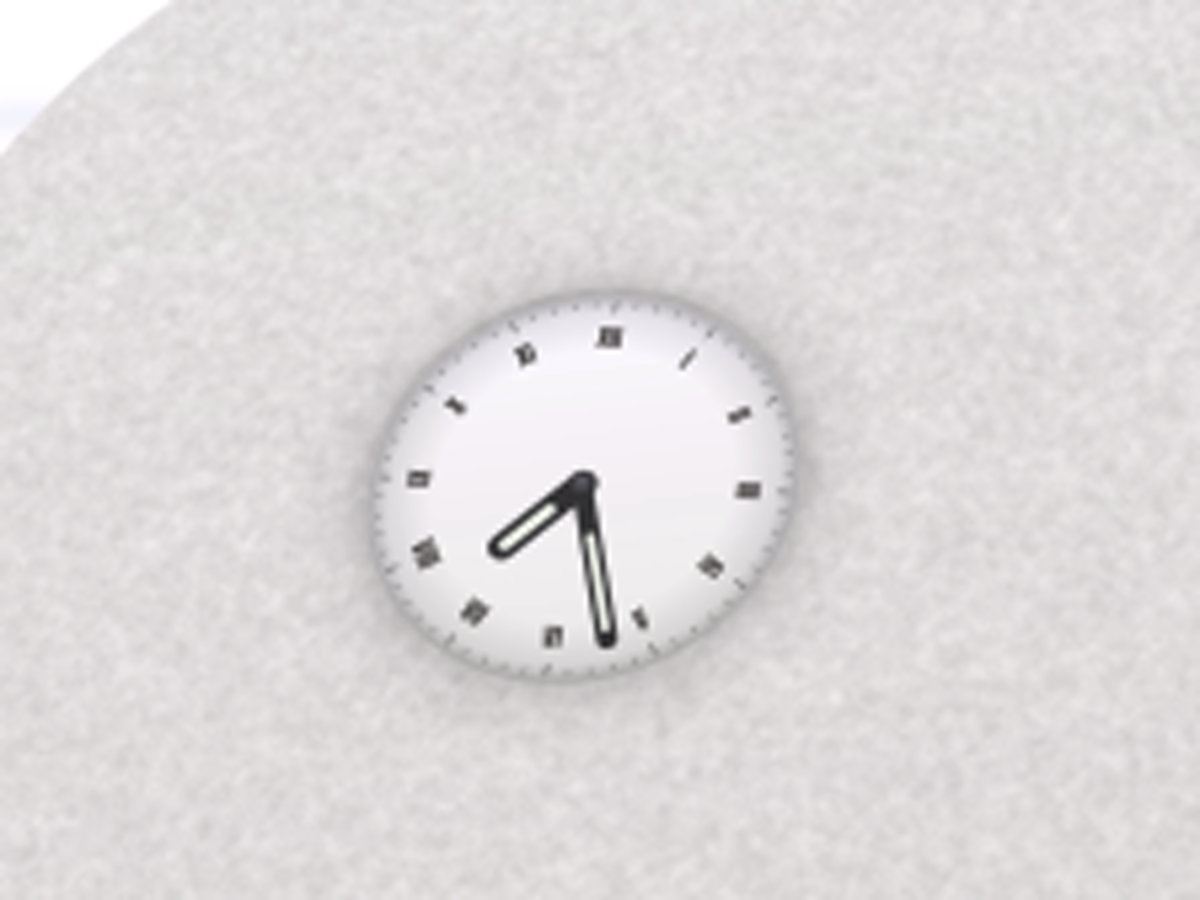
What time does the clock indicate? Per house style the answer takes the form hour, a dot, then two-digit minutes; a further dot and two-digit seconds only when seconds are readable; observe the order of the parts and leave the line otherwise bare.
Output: 7.27
